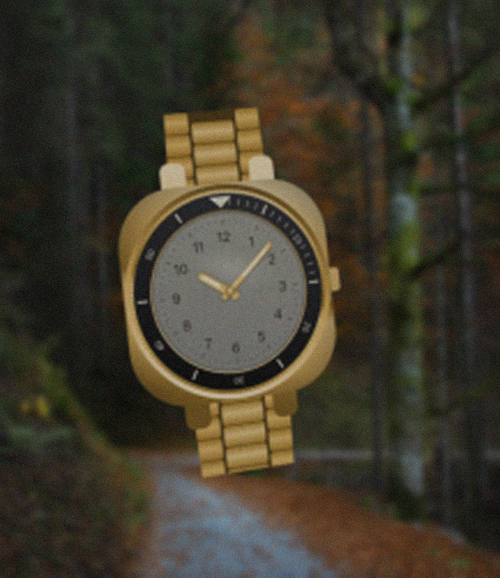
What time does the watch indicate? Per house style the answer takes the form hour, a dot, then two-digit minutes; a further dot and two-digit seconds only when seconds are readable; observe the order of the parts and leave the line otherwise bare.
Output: 10.08
